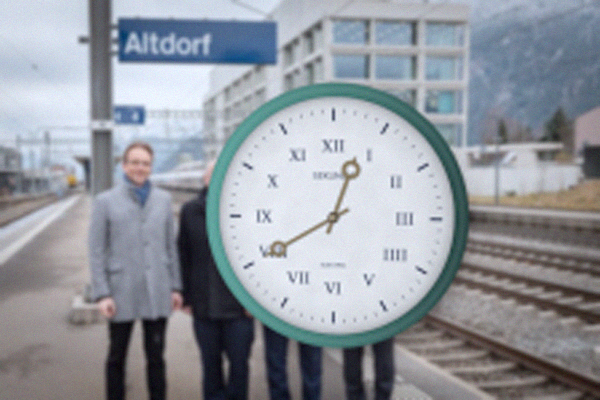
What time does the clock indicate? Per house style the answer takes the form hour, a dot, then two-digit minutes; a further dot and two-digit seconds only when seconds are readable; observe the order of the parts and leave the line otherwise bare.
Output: 12.40
